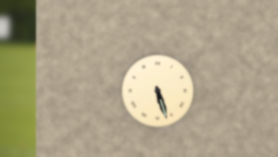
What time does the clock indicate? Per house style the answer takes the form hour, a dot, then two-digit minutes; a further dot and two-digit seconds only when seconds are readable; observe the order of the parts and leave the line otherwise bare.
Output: 5.27
